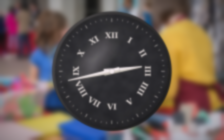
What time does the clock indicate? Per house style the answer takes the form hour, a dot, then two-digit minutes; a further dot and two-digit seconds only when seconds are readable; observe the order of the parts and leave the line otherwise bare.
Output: 2.43
